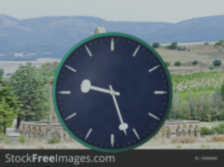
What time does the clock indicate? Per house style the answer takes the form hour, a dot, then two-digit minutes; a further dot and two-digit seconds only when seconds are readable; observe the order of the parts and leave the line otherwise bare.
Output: 9.27
